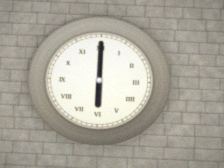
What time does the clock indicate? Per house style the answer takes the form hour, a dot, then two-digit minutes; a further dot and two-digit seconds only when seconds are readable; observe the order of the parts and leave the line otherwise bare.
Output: 6.00
